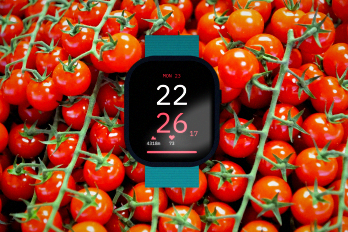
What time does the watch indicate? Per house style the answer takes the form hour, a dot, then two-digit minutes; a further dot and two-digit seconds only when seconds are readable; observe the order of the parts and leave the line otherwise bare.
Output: 22.26.17
